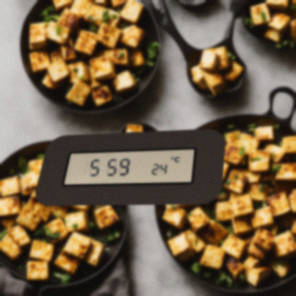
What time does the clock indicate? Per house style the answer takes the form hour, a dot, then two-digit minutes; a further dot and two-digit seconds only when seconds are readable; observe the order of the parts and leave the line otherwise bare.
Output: 5.59
